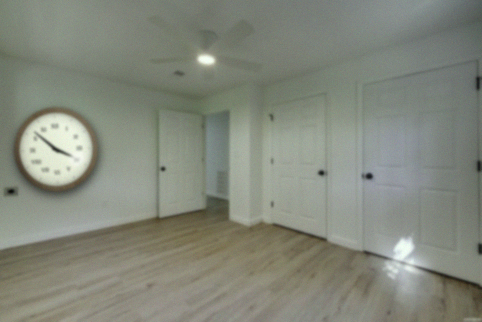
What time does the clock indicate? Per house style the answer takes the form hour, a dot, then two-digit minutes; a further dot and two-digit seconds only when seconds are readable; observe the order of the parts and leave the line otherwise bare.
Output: 3.52
